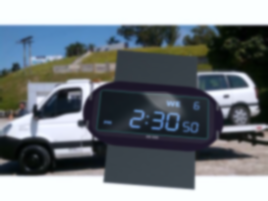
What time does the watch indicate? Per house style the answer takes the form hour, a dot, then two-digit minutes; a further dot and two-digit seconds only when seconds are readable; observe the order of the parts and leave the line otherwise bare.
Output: 2.30
